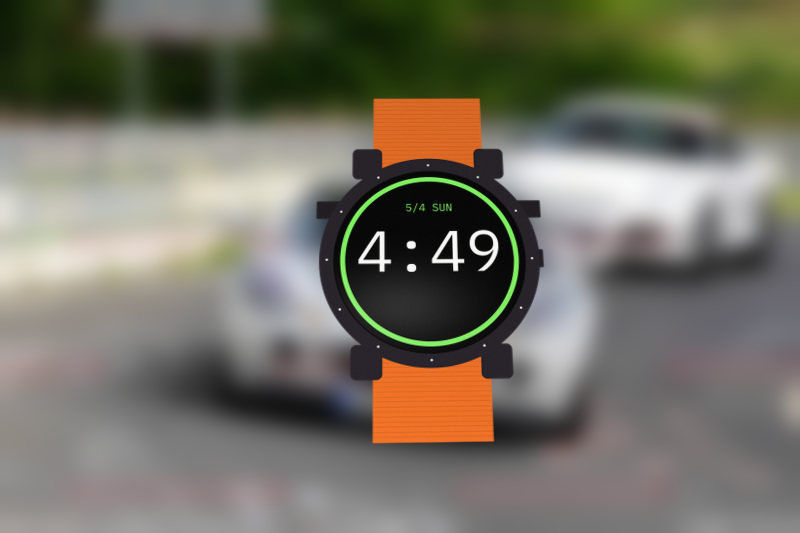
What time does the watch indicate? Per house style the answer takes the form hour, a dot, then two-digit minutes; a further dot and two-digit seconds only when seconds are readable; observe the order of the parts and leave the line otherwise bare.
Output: 4.49
